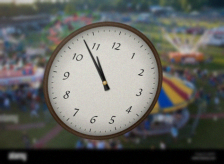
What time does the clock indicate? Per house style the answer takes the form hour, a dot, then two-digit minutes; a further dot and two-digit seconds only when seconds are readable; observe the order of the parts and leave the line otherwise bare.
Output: 10.53
